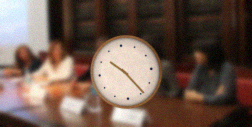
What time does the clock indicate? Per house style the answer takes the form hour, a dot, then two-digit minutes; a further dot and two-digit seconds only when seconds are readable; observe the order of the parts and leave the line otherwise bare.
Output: 10.24
